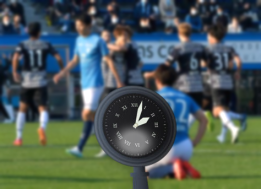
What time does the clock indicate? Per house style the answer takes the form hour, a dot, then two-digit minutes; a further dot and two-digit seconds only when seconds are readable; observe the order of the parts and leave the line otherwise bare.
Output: 2.03
